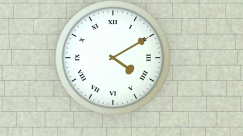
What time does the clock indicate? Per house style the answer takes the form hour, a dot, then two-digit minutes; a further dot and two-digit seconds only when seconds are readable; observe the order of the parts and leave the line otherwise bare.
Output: 4.10
